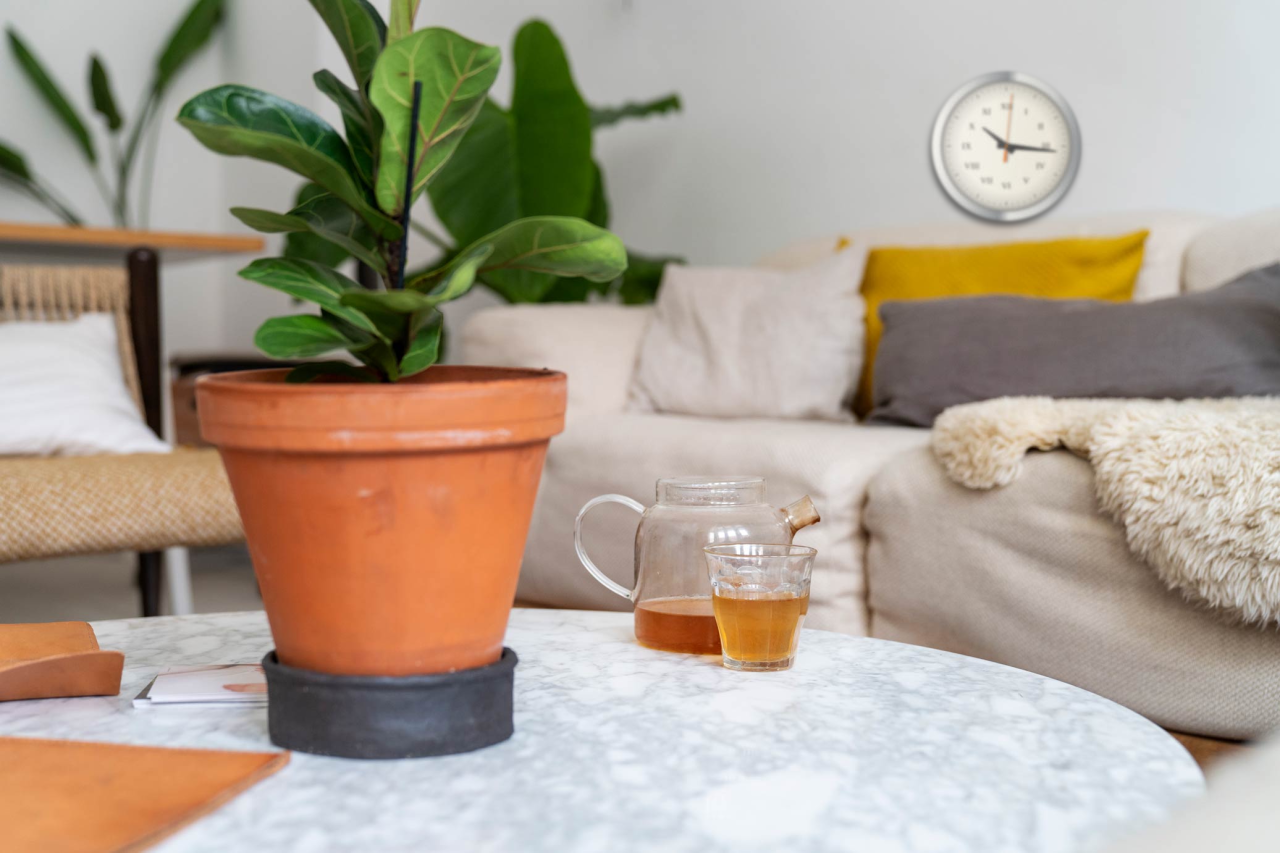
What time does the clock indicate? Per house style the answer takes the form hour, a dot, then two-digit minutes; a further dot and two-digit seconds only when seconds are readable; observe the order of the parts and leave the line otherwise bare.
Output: 10.16.01
